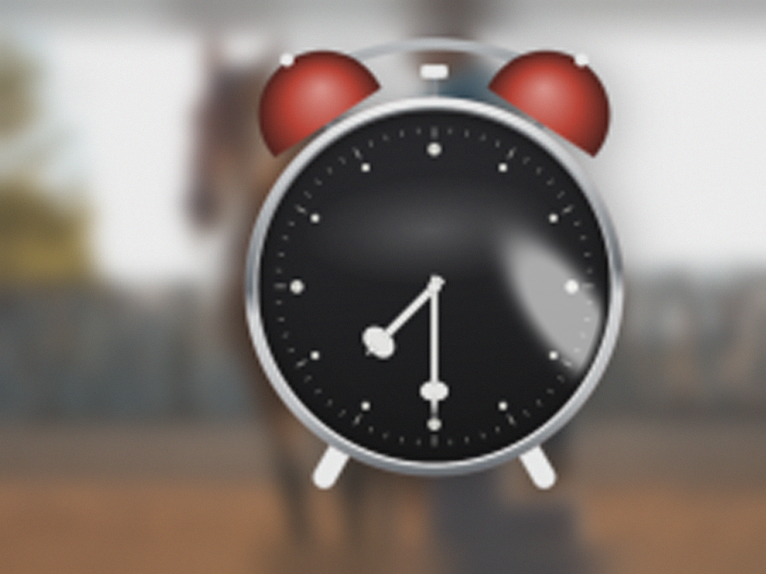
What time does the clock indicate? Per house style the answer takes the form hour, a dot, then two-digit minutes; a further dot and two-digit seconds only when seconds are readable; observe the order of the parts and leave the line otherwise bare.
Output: 7.30
